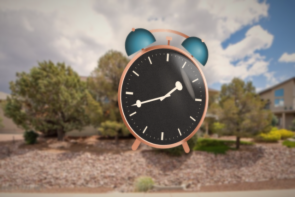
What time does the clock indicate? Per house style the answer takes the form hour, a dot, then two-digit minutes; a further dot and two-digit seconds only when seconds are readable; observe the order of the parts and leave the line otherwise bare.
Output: 1.42
